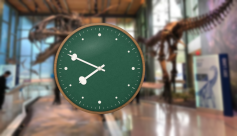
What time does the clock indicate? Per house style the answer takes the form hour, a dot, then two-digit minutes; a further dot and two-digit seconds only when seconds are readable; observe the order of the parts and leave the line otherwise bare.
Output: 7.49
